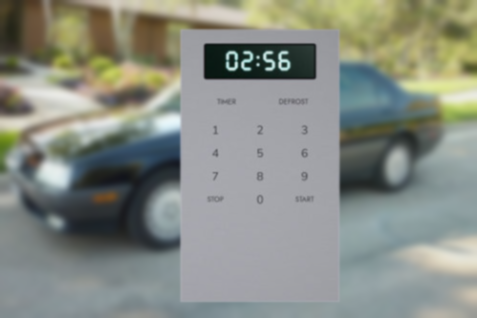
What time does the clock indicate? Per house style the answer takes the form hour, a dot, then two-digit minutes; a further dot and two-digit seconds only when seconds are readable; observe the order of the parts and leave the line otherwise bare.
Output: 2.56
